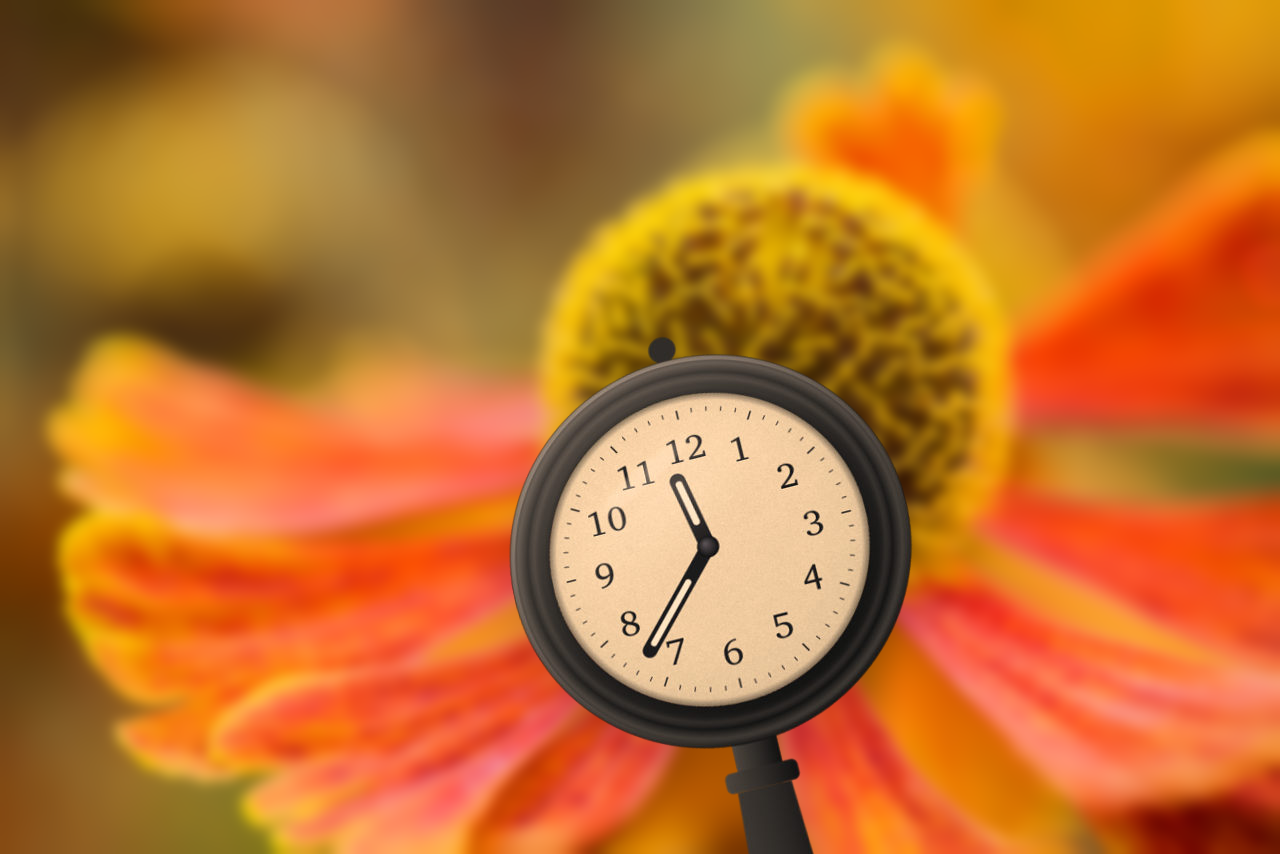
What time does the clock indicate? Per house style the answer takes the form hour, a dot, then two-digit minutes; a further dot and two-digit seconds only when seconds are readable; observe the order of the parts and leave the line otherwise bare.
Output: 11.37
